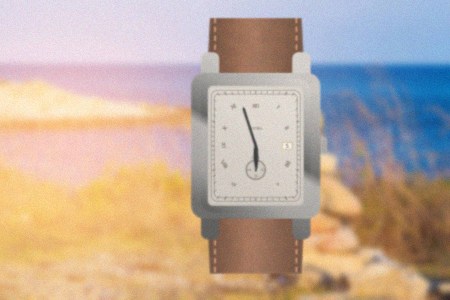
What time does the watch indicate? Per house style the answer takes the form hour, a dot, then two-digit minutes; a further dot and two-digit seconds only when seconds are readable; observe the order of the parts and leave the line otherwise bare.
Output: 5.57
